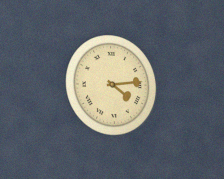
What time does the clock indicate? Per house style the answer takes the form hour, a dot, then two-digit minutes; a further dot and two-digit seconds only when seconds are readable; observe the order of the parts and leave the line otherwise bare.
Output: 4.14
